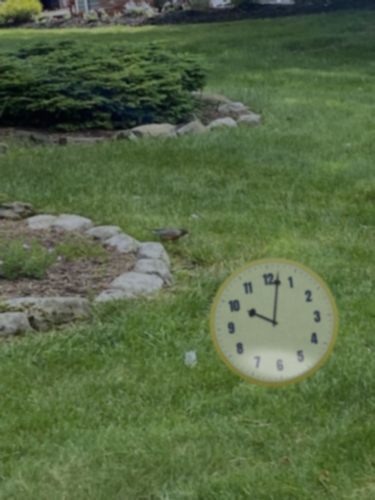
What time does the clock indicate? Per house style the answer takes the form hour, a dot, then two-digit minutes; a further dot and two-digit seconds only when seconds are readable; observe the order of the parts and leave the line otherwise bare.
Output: 10.02
